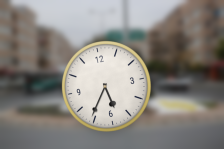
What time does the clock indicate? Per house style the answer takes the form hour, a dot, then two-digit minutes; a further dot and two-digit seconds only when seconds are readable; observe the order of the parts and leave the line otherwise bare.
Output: 5.36
